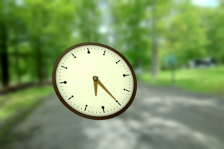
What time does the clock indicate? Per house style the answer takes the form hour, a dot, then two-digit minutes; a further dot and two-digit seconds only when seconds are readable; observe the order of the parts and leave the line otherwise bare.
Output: 6.25
